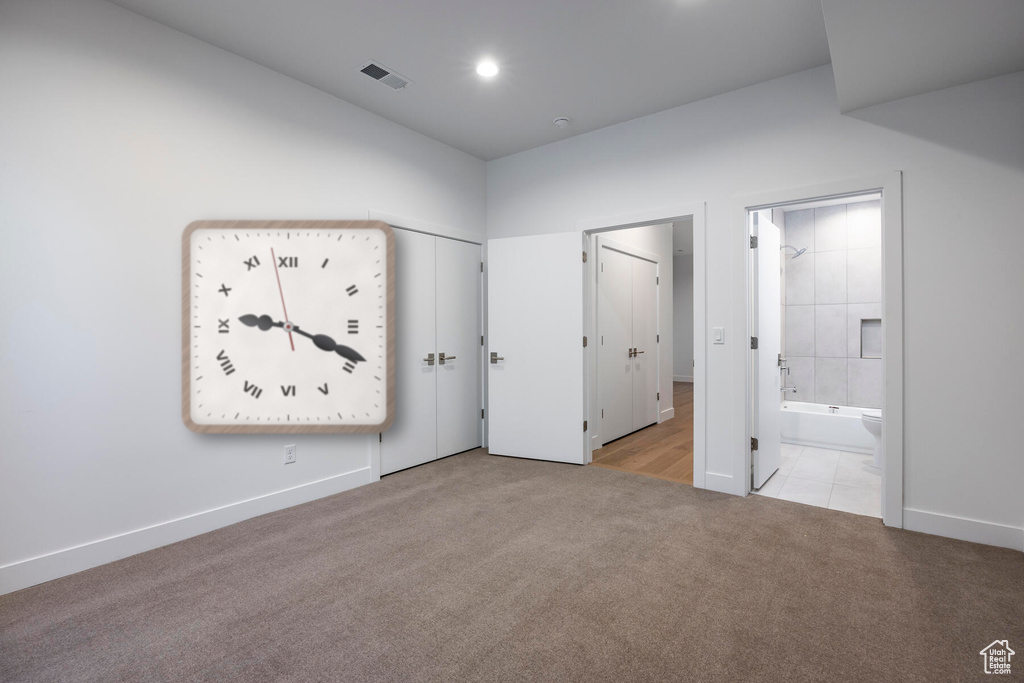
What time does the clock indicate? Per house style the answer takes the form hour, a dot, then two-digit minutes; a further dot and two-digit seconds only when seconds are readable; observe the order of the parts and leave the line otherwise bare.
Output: 9.18.58
